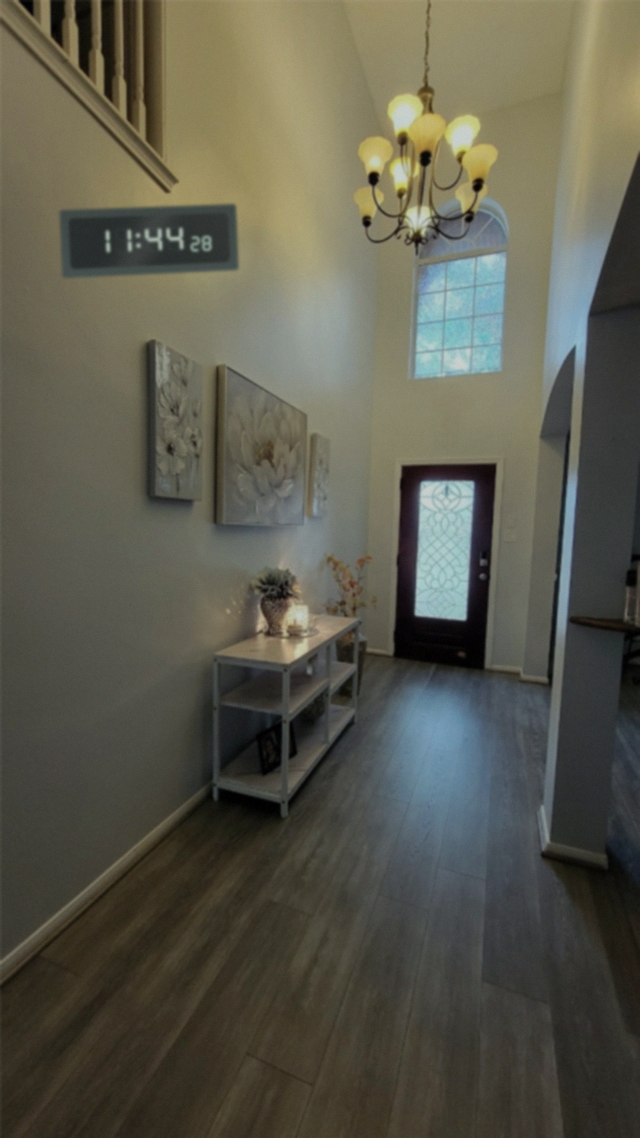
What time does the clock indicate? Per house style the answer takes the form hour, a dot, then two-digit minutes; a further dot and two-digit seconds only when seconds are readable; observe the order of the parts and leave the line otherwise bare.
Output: 11.44.28
